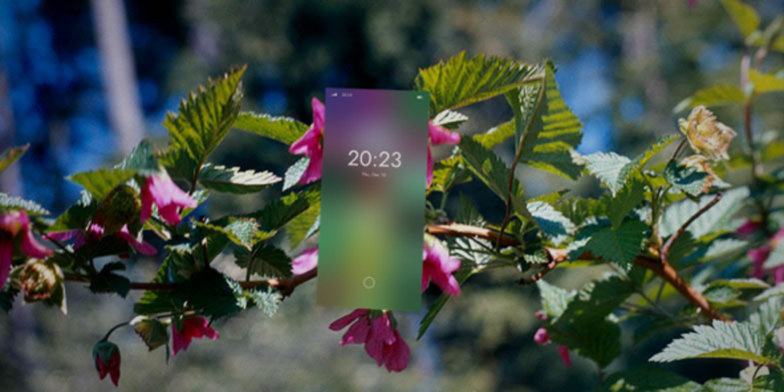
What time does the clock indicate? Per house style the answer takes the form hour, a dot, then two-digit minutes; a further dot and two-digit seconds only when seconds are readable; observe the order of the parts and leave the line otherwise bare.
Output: 20.23
